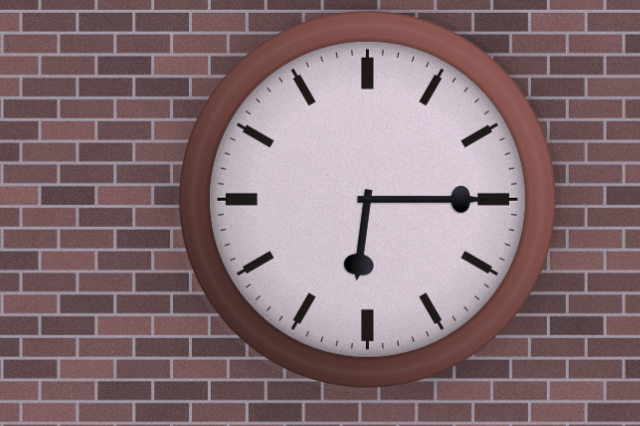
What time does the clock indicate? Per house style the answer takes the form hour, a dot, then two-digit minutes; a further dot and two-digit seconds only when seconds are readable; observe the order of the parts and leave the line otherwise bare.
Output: 6.15
